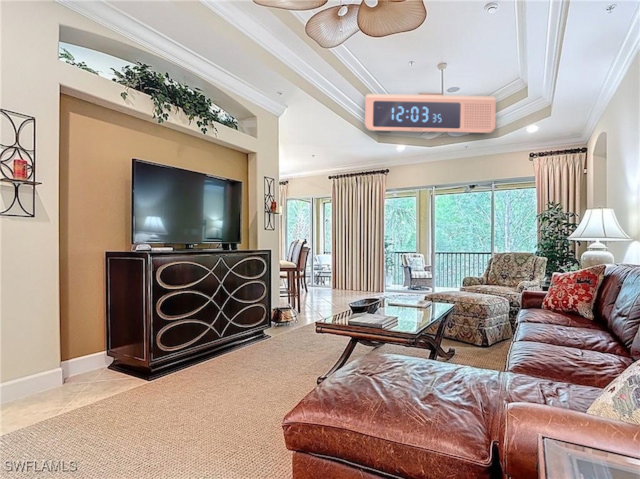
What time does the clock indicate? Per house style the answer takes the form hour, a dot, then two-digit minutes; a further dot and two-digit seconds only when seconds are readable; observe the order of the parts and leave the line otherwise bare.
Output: 12.03
